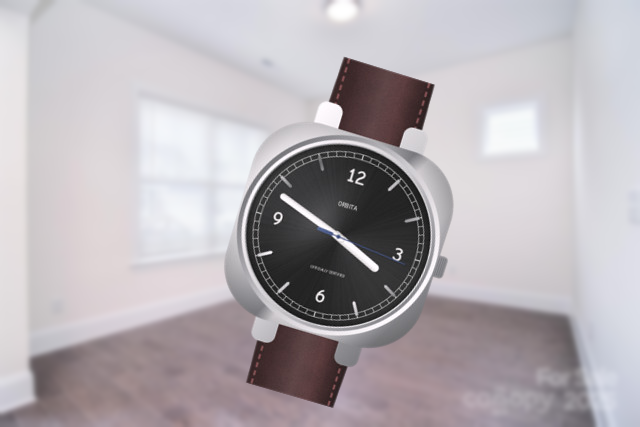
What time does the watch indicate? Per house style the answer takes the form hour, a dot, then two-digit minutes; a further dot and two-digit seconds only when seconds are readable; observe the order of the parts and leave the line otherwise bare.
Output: 3.48.16
